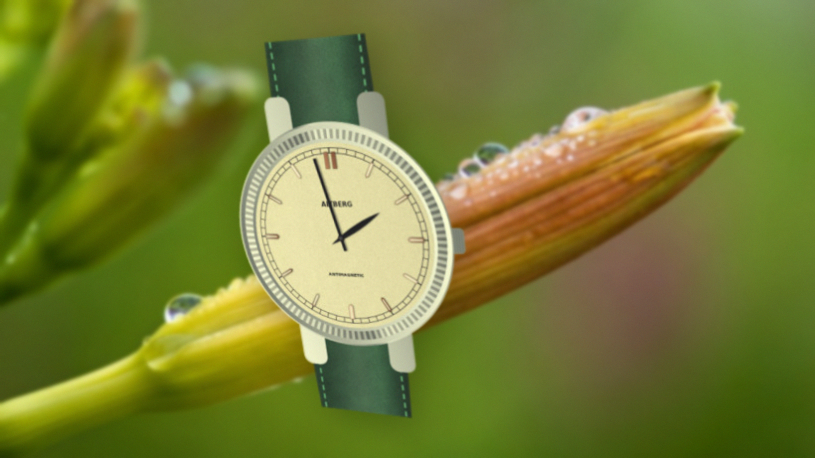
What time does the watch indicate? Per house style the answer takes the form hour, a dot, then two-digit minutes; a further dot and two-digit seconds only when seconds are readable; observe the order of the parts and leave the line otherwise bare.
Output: 1.58
